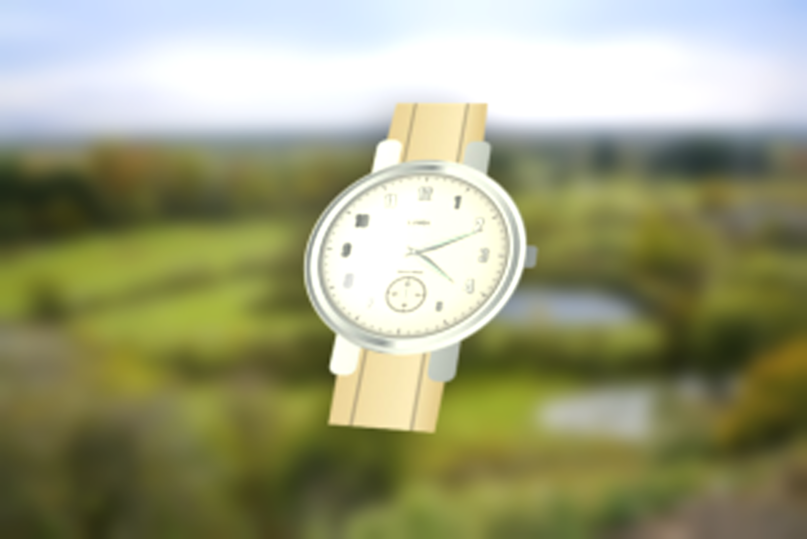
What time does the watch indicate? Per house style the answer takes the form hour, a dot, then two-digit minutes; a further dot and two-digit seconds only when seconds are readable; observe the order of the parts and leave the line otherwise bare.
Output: 4.11
